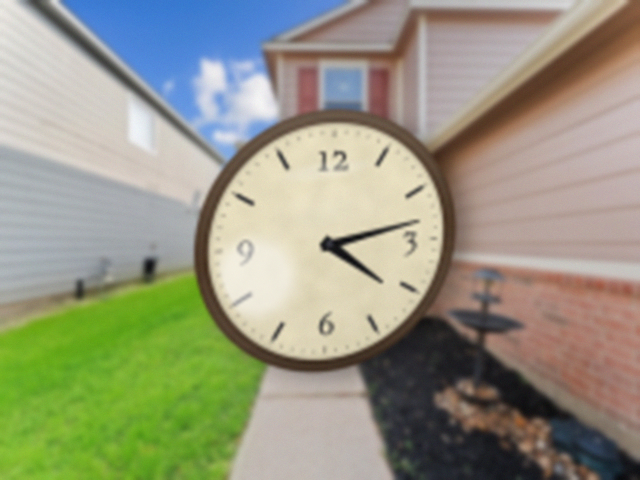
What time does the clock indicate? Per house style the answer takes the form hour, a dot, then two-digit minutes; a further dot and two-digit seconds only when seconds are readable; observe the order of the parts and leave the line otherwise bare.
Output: 4.13
